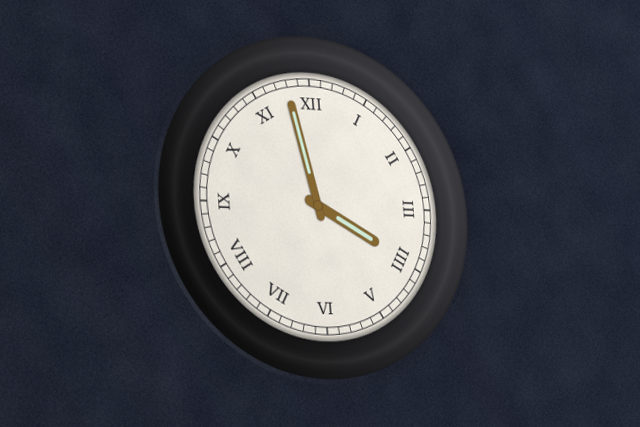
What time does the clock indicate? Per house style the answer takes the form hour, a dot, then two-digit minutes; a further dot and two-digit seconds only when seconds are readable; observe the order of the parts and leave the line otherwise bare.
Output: 3.58
